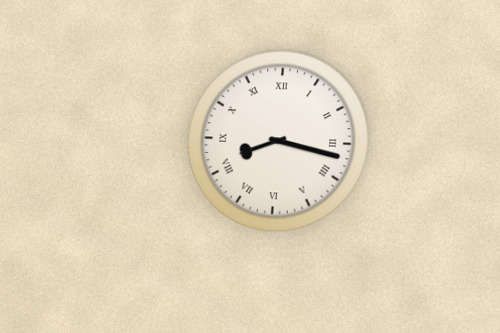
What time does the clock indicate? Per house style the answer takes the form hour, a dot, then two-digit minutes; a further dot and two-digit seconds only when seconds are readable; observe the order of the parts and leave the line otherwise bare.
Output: 8.17
